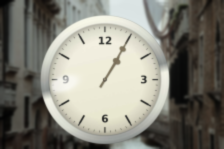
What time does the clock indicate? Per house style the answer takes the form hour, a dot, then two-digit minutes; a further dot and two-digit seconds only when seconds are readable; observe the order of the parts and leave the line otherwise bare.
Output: 1.05
